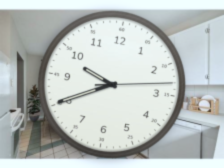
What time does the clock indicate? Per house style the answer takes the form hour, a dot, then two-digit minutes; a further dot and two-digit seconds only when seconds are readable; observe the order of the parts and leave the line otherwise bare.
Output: 9.40.13
